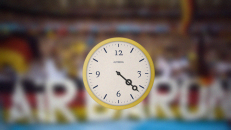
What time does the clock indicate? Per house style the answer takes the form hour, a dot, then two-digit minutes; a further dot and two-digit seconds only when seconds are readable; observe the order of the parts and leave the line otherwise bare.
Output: 4.22
